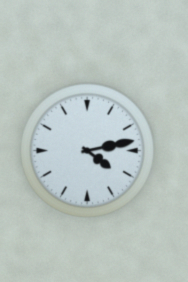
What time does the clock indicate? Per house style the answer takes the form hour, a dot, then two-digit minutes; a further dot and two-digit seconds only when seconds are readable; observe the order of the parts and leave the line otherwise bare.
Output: 4.13
